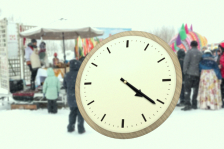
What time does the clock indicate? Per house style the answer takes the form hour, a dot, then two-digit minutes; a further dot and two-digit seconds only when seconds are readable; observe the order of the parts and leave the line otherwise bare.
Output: 4.21
